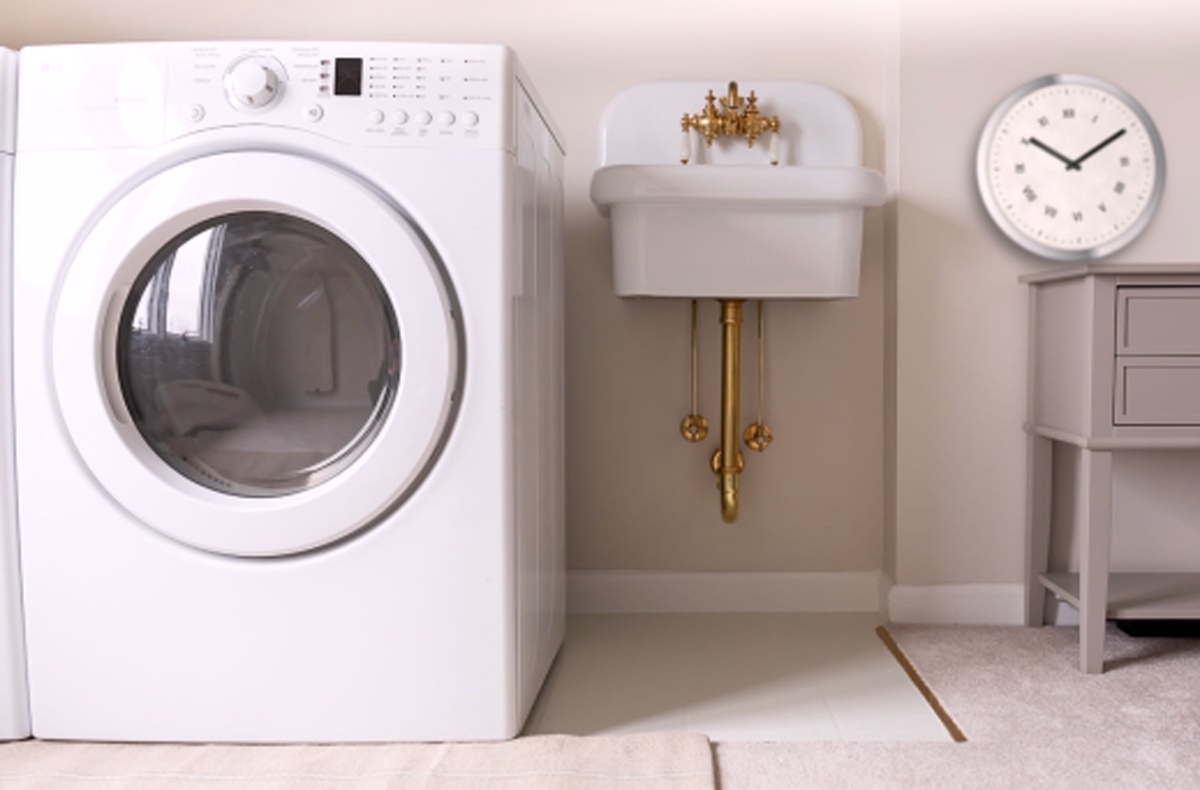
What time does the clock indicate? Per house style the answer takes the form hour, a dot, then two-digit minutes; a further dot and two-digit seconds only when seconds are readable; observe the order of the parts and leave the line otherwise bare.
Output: 10.10
